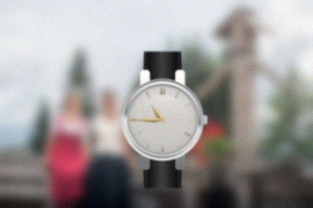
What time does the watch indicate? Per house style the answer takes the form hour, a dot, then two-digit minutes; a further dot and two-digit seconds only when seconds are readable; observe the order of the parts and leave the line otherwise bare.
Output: 10.45
